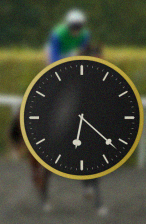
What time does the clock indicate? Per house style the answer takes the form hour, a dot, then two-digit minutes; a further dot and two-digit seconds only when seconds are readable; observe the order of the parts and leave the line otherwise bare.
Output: 6.22
